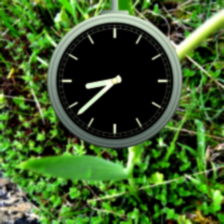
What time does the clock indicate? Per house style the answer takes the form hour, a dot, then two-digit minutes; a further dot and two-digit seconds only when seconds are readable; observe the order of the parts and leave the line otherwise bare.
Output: 8.38
